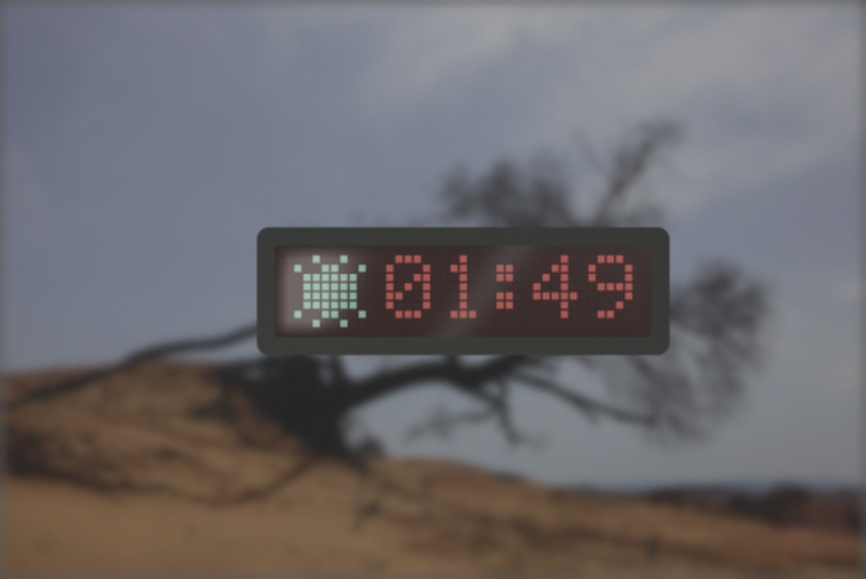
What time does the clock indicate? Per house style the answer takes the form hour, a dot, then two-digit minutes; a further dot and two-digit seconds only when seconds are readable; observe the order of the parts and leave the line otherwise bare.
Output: 1.49
